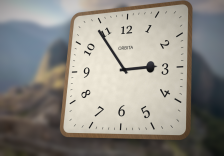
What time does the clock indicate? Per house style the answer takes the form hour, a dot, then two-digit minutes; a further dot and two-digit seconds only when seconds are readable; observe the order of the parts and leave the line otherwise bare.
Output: 2.54
